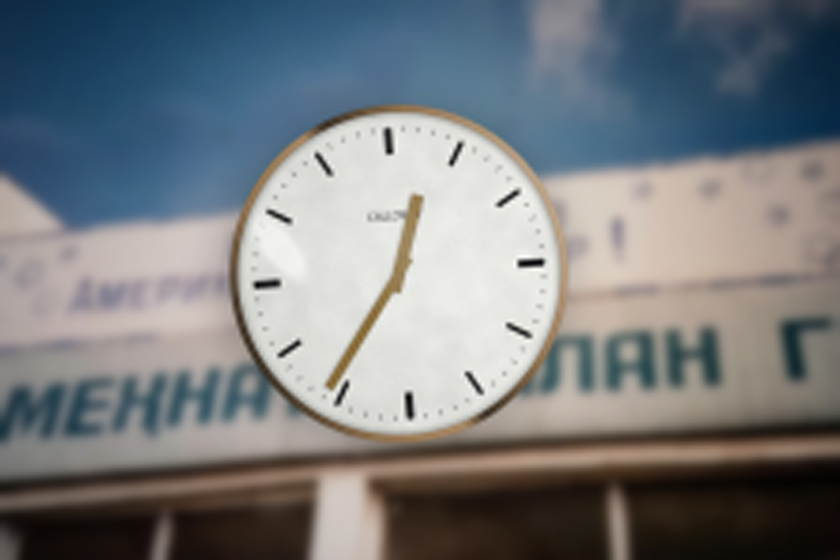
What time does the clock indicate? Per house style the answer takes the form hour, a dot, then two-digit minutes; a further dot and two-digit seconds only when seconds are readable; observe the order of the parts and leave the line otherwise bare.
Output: 12.36
